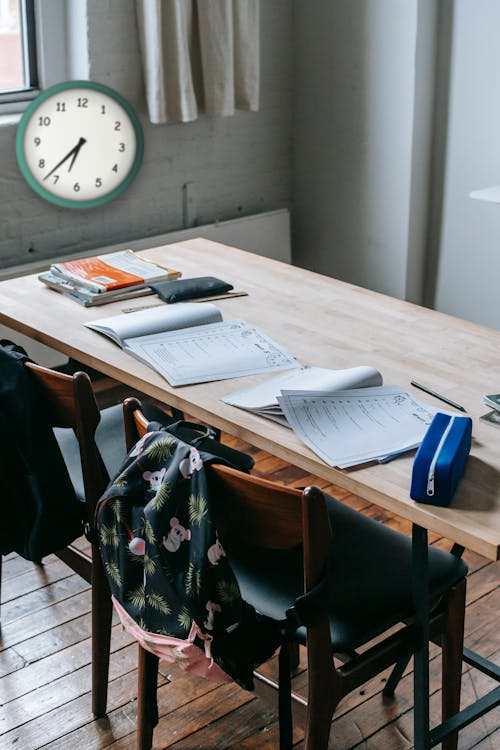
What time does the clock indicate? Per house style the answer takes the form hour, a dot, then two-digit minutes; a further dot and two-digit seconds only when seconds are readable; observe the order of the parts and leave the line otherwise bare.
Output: 6.37
